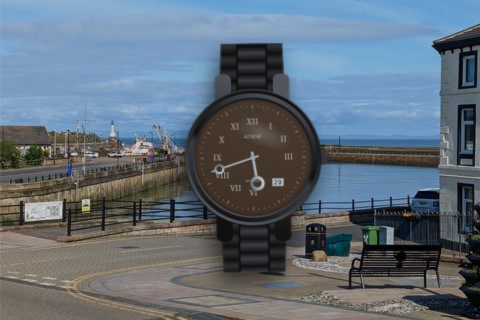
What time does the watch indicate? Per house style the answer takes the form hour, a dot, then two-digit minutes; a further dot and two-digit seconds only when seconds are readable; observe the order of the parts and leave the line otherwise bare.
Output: 5.42
